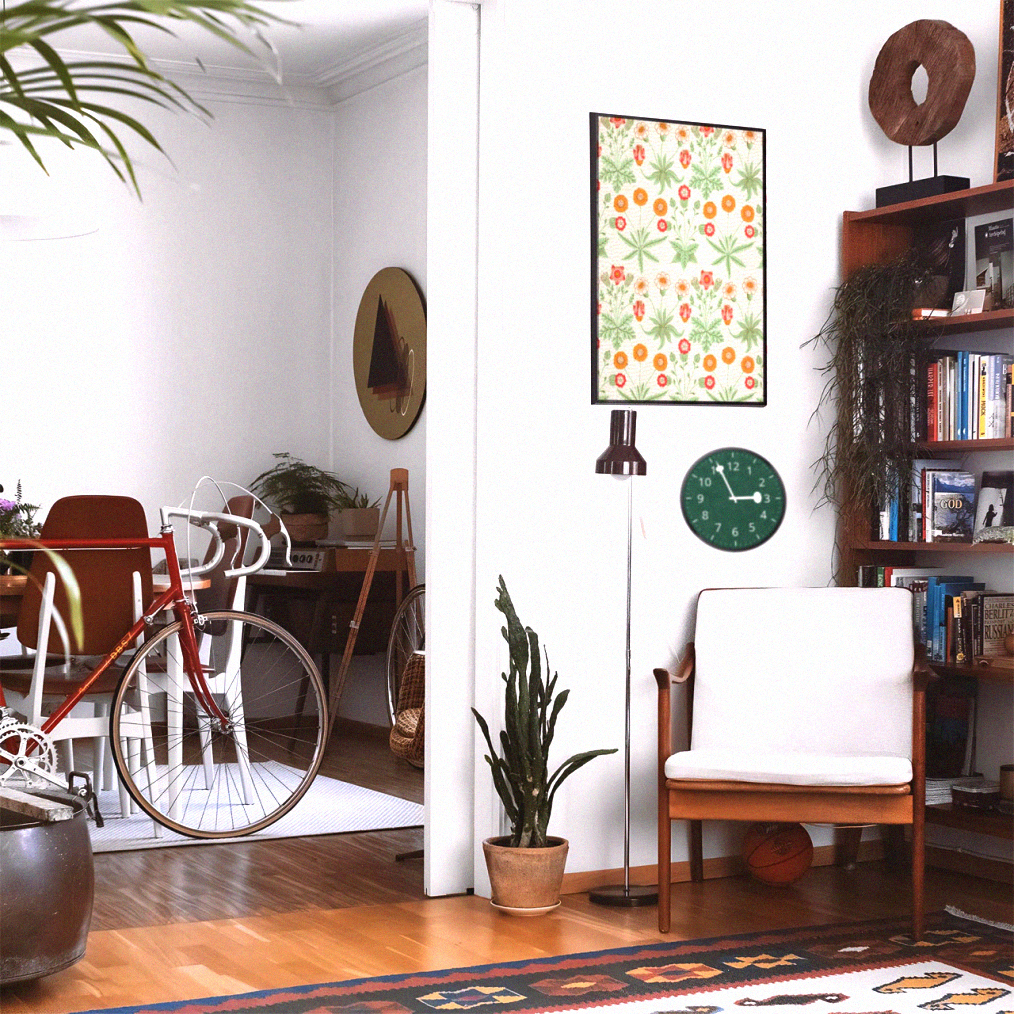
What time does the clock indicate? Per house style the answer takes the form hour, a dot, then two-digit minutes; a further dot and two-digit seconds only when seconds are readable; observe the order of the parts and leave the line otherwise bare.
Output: 2.56
